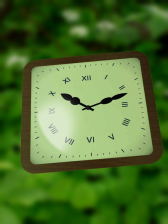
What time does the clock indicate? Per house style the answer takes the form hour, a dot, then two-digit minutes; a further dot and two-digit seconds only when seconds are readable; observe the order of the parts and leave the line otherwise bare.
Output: 10.12
